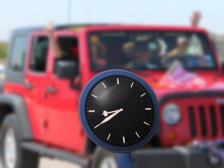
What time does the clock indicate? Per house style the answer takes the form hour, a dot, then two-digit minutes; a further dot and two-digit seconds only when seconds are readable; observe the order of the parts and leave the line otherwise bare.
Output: 8.40
